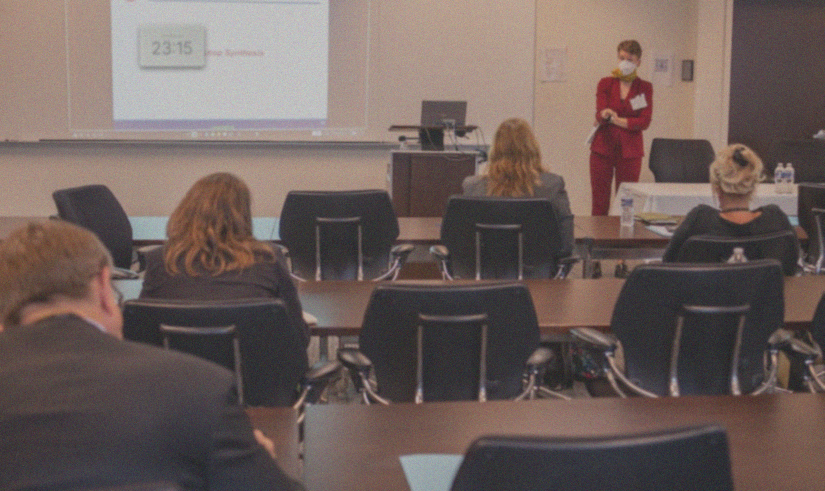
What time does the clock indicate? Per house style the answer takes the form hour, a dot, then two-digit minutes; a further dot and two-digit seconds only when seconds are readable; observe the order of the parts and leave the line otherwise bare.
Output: 23.15
